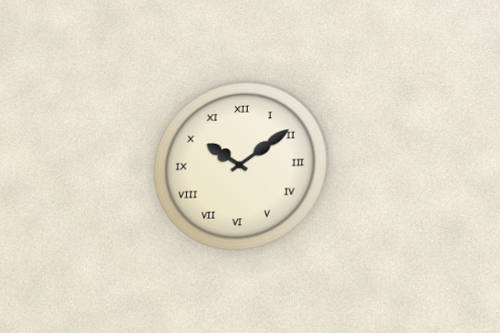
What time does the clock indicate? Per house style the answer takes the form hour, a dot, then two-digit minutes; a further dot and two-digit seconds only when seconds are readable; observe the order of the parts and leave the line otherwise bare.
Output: 10.09
